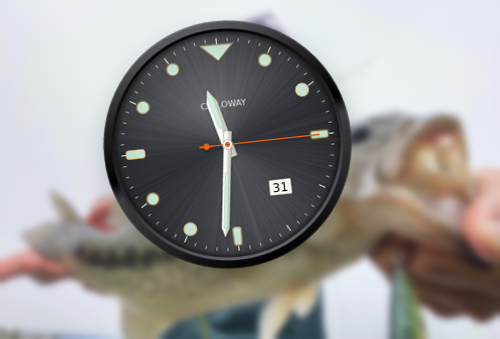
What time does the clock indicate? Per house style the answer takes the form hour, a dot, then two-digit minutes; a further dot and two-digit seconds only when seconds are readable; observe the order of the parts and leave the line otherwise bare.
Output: 11.31.15
